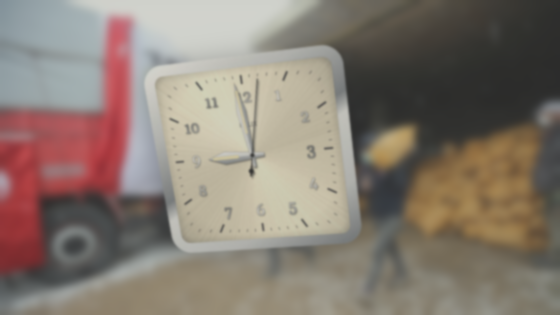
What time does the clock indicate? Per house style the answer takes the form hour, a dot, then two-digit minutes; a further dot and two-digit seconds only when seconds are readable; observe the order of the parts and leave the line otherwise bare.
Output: 8.59.02
